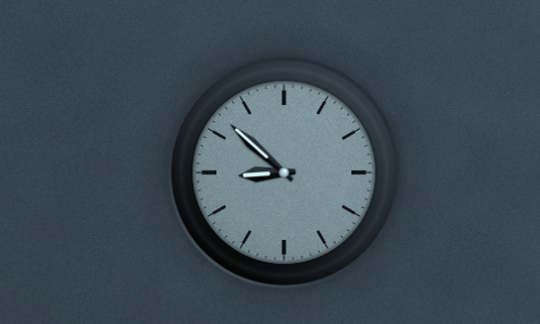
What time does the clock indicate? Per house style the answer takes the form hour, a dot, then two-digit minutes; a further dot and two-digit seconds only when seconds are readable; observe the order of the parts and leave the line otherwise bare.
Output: 8.52
